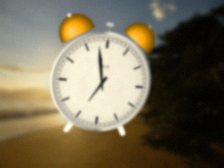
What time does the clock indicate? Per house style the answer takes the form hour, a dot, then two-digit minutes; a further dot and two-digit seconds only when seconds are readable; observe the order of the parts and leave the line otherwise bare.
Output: 6.58
